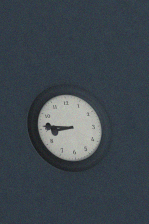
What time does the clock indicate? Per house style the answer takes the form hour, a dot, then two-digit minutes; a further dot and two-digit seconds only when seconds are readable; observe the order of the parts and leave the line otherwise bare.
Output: 8.46
